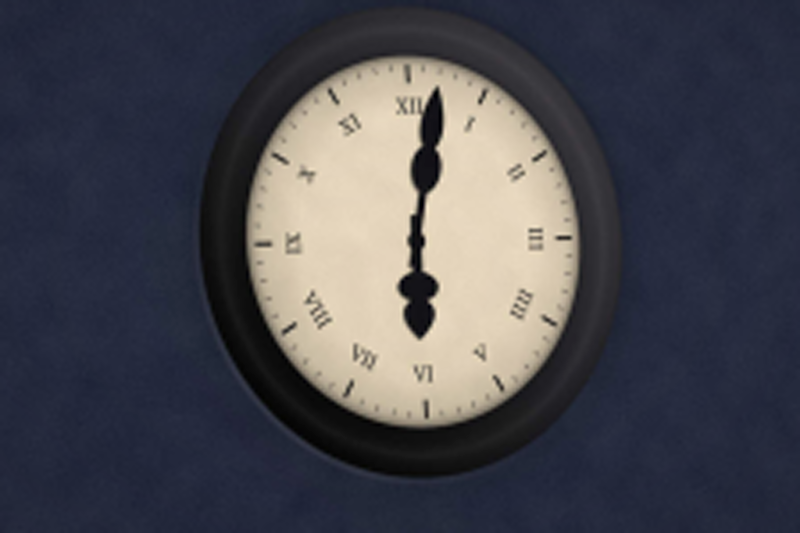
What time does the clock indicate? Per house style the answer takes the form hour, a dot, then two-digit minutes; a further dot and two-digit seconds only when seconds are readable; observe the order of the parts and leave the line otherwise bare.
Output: 6.02
